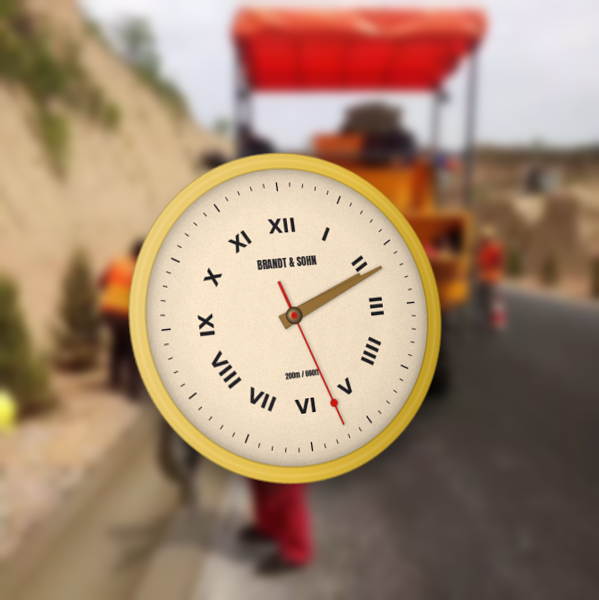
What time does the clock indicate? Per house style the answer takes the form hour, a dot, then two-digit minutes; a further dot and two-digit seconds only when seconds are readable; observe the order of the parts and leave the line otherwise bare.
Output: 2.11.27
